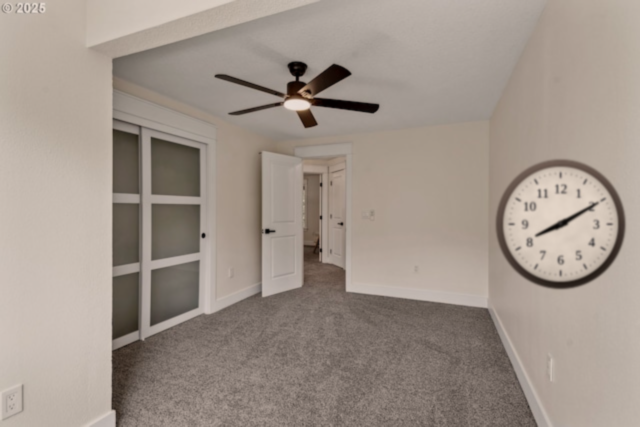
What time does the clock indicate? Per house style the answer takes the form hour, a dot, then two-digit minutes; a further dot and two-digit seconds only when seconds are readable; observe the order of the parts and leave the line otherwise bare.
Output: 8.10
